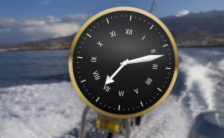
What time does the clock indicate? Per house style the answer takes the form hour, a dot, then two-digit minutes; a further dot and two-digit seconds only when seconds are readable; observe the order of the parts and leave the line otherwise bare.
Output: 7.12
